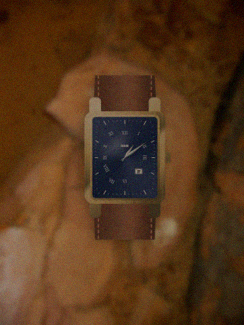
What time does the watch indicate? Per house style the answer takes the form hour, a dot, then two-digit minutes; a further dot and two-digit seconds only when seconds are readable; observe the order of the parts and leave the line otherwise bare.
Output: 1.09
